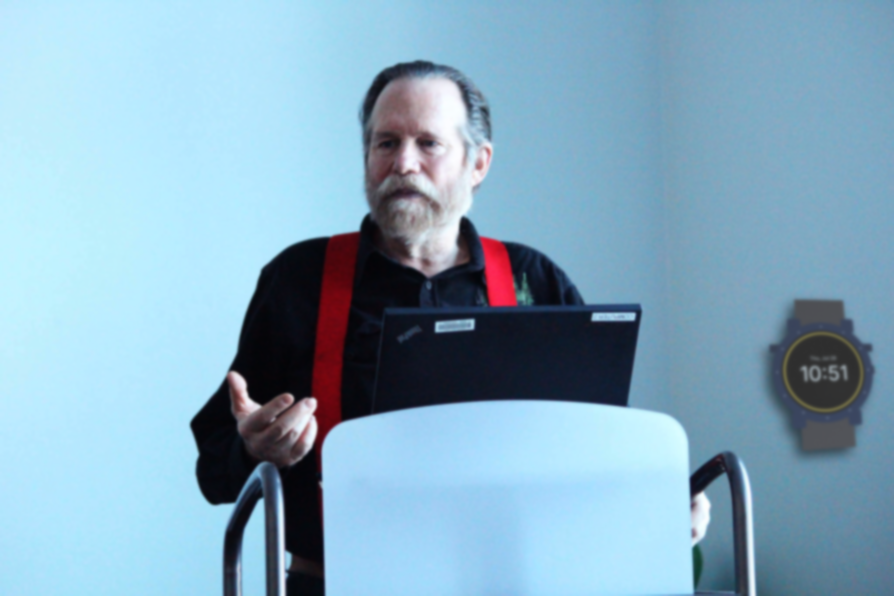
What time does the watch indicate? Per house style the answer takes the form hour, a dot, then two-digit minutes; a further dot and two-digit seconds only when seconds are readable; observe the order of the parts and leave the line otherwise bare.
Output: 10.51
